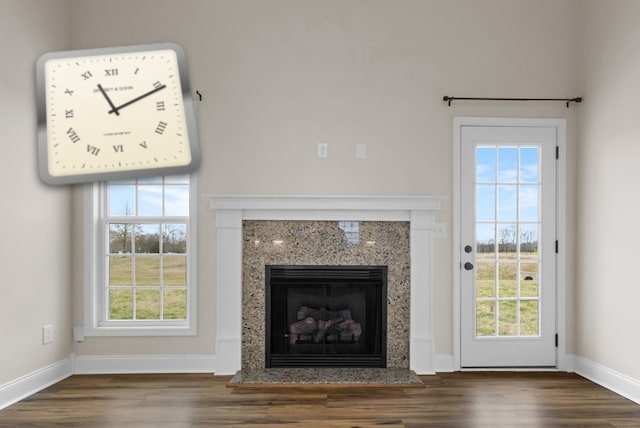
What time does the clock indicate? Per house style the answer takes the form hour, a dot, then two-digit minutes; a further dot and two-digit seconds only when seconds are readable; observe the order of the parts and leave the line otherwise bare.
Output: 11.11
